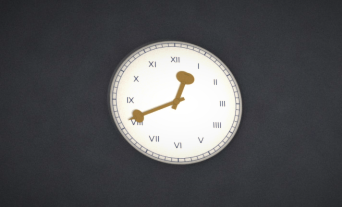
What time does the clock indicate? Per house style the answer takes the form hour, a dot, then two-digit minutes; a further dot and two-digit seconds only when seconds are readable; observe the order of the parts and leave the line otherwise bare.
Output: 12.41
